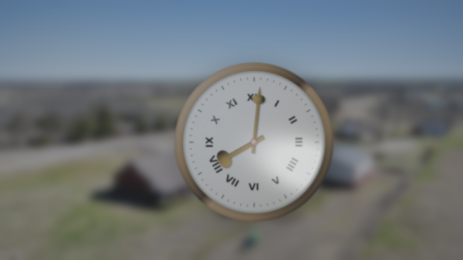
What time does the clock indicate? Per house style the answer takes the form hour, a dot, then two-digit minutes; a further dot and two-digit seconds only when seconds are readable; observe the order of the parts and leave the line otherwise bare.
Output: 8.01
